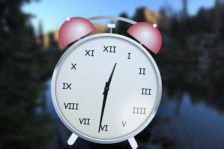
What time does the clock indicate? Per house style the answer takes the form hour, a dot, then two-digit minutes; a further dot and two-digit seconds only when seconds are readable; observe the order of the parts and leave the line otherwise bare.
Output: 12.31
